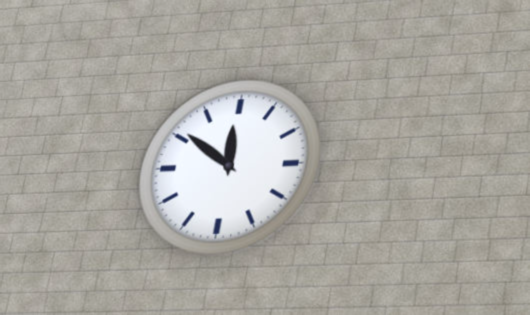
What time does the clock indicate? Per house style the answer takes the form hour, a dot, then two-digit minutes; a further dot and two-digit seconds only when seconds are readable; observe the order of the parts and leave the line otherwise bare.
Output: 11.51
